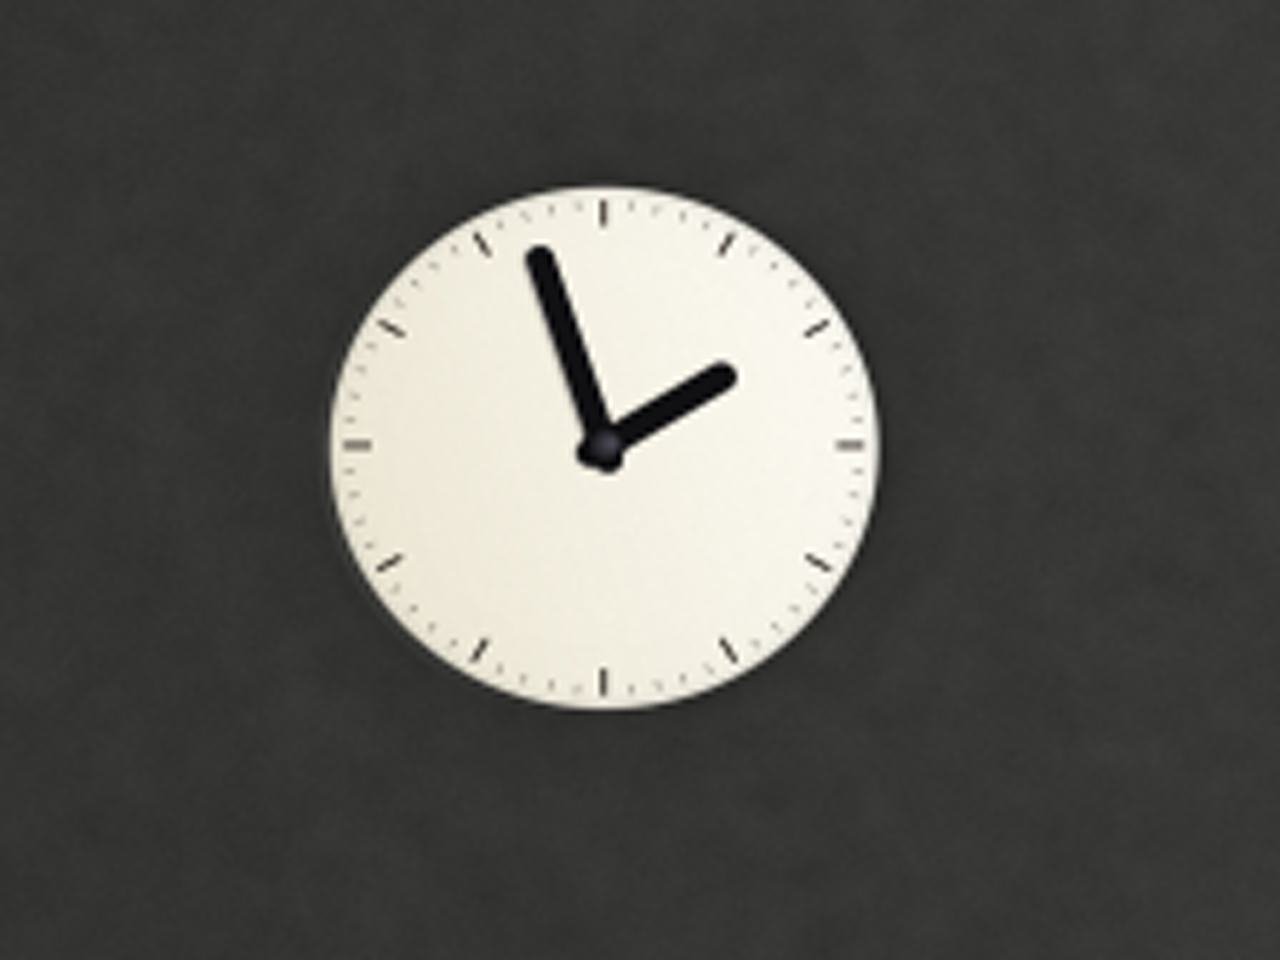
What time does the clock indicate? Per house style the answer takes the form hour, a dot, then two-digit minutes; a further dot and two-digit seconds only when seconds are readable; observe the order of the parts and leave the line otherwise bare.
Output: 1.57
